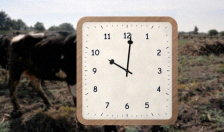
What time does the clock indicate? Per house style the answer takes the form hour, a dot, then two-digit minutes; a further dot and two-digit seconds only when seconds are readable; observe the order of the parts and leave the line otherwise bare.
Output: 10.01
